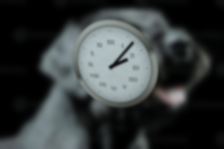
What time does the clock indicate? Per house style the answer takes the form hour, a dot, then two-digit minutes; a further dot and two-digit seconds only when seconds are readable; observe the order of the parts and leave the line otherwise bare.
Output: 2.07
